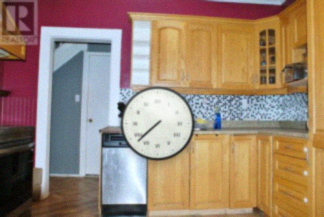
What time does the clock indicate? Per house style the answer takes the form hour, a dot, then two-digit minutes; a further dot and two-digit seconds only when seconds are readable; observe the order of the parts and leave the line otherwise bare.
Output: 7.38
